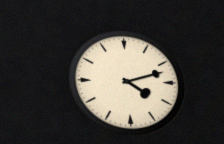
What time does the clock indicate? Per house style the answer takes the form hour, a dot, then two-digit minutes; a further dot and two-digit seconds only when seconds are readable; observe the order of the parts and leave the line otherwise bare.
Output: 4.12
